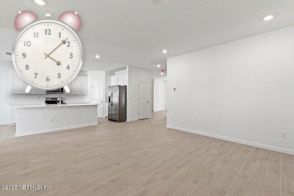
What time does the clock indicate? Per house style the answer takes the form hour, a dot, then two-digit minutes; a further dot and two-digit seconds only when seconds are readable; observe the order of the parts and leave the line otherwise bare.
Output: 4.08
